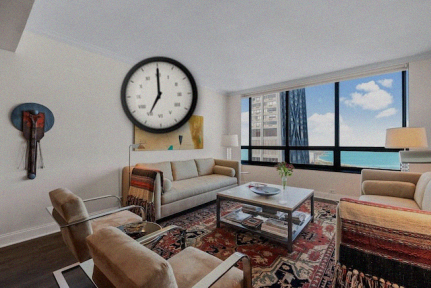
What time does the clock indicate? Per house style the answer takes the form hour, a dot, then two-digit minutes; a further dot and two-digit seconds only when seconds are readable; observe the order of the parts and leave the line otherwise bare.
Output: 7.00
